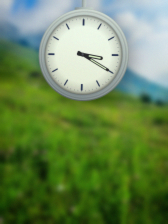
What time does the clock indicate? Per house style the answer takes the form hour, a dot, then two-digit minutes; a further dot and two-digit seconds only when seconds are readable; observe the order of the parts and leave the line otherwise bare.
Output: 3.20
